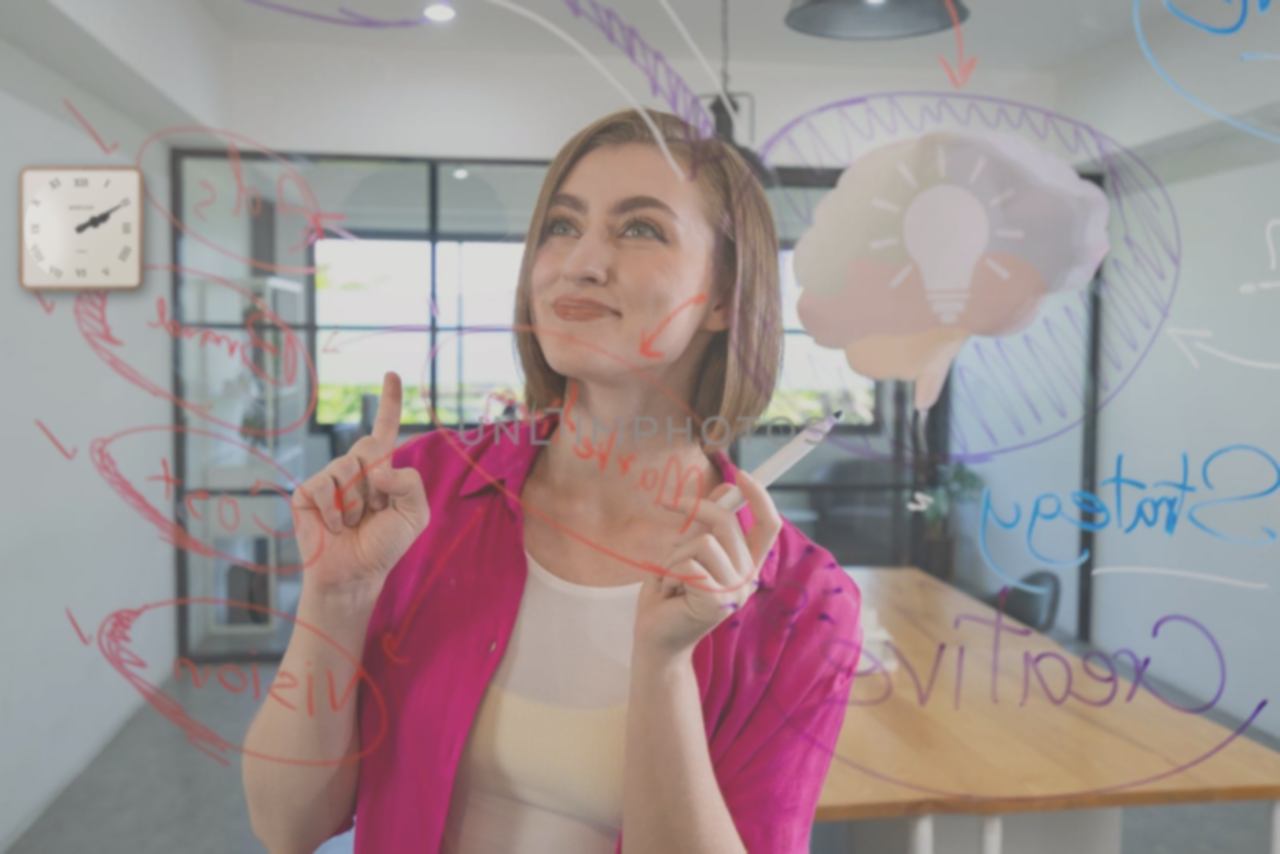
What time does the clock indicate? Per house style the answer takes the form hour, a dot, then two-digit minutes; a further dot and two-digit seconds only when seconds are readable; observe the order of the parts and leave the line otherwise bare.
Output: 2.10
